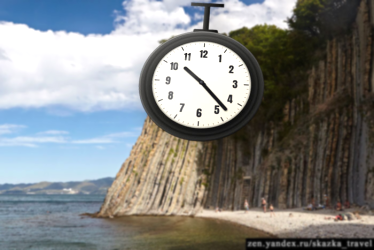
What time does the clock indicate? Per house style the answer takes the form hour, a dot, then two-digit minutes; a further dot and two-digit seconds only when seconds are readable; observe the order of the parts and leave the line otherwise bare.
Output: 10.23
